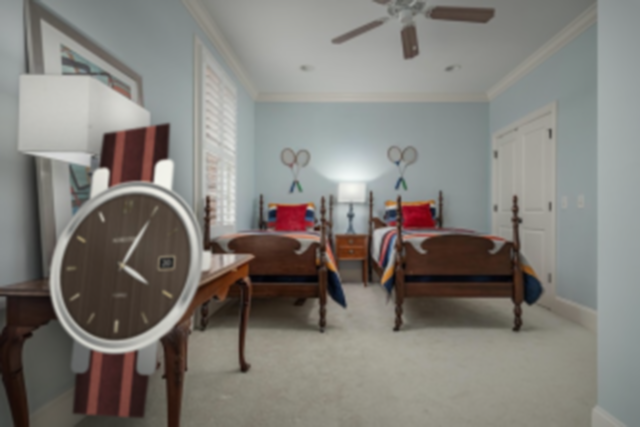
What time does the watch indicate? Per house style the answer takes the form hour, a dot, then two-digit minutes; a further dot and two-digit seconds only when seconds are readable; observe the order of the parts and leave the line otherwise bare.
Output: 4.05
